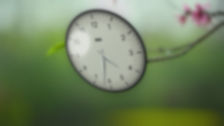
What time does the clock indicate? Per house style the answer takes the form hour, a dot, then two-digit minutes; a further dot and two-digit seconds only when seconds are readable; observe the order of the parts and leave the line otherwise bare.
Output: 4.32
